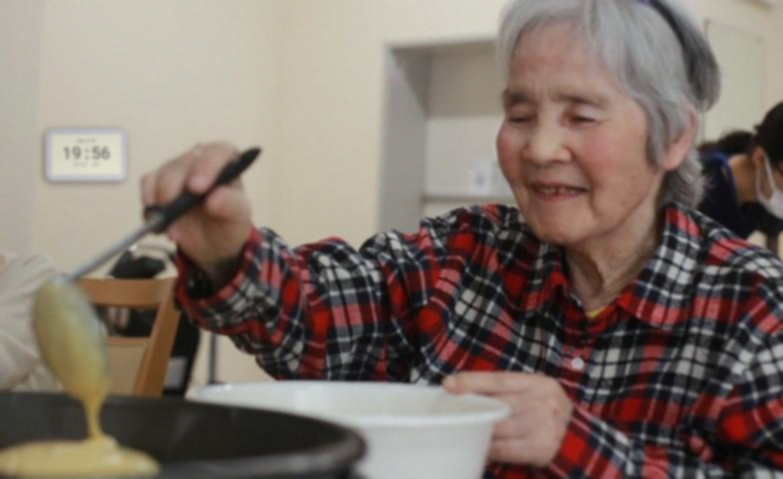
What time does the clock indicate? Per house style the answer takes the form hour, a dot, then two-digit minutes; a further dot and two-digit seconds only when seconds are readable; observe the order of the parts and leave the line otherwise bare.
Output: 19.56
